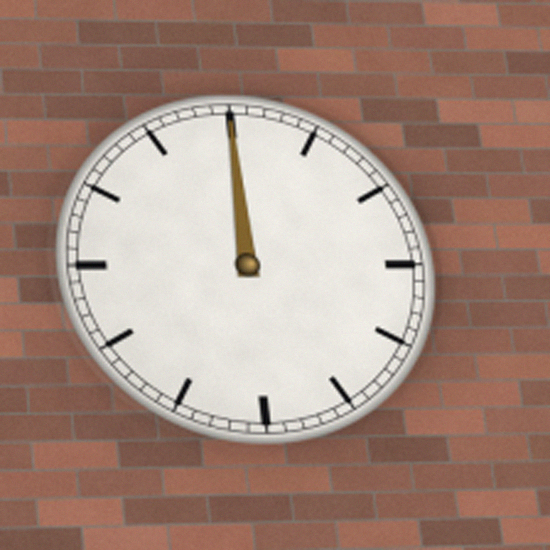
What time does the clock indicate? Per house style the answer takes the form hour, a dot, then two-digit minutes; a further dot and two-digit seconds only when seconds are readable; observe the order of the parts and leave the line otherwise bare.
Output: 12.00
